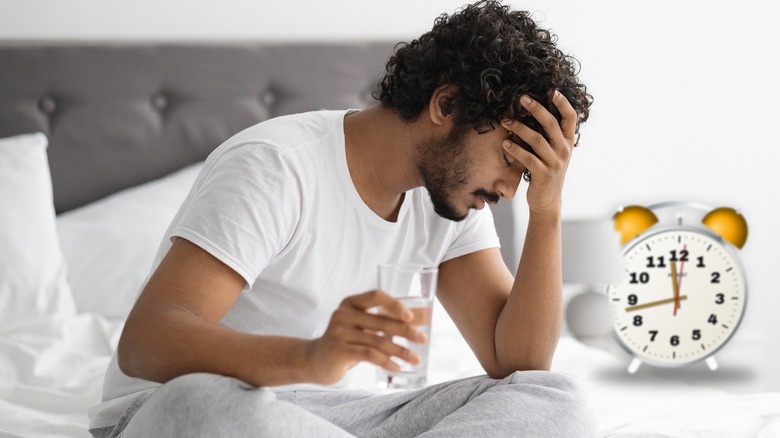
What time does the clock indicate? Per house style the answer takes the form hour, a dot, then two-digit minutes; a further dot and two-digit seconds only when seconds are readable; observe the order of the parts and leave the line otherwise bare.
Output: 11.43.01
